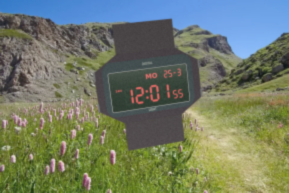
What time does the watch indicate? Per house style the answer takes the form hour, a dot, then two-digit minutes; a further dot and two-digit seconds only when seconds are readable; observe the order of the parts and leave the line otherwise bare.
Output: 12.01
